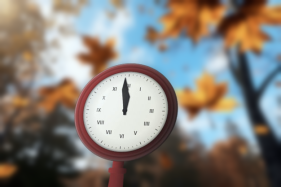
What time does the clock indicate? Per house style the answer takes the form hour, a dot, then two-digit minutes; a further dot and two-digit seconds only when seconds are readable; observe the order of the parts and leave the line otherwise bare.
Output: 11.59
